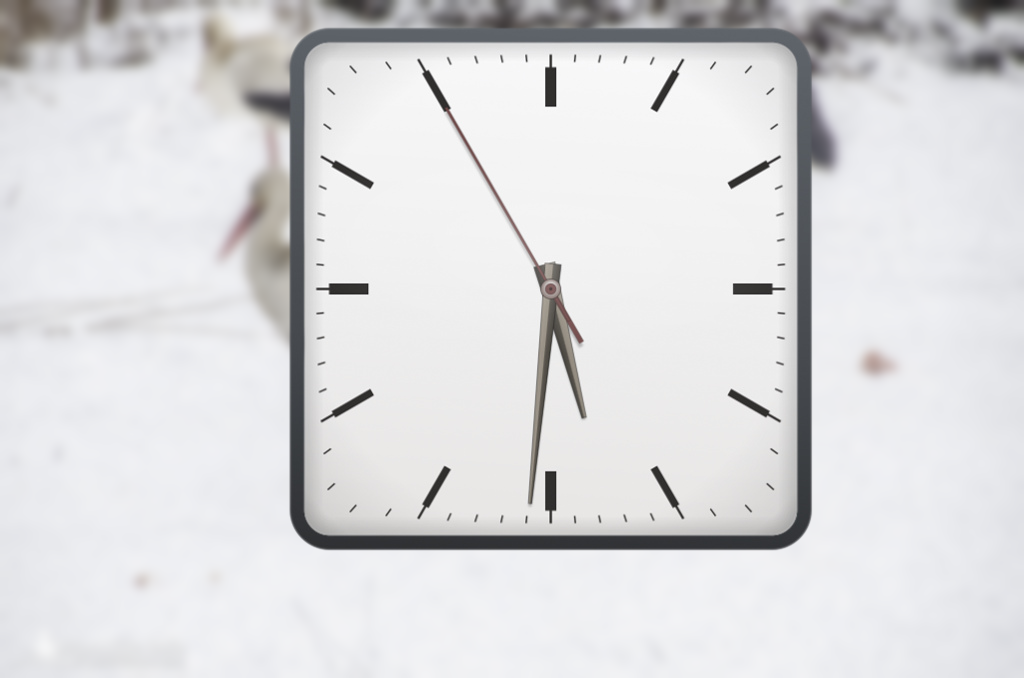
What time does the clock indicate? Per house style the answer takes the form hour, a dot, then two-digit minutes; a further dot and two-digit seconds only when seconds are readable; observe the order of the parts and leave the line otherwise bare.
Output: 5.30.55
